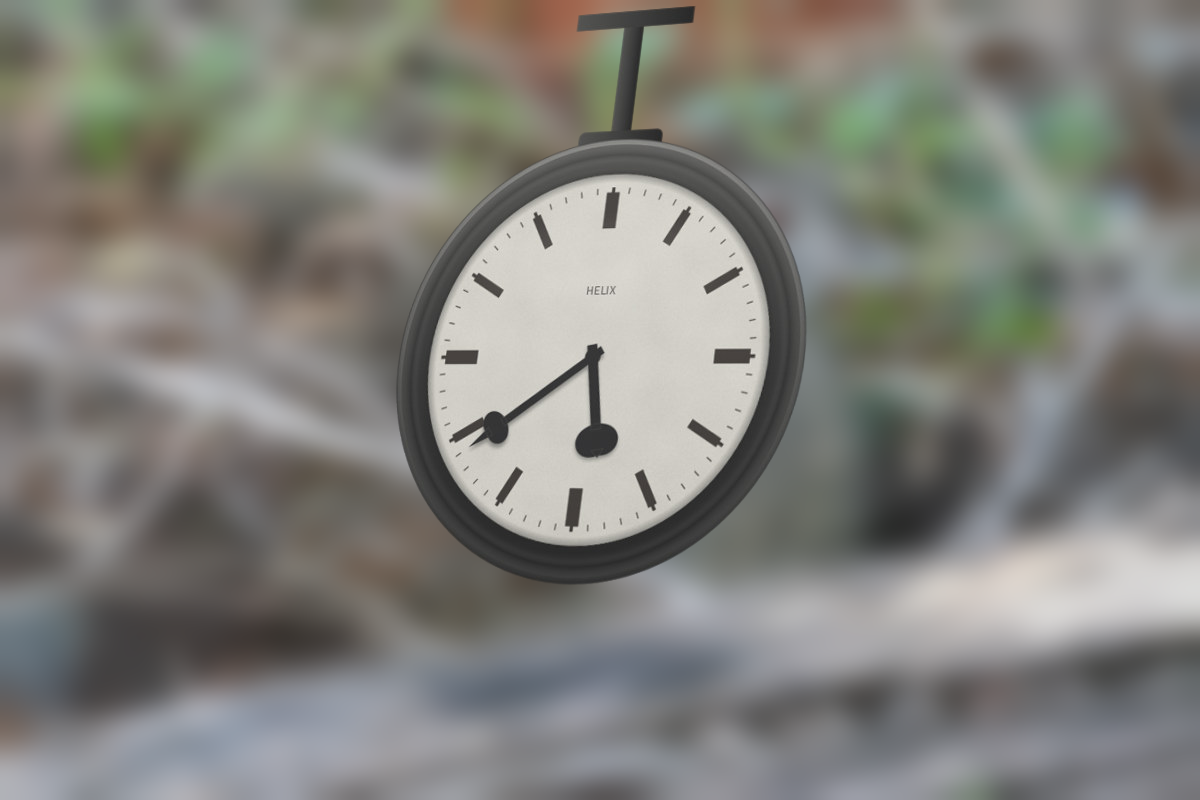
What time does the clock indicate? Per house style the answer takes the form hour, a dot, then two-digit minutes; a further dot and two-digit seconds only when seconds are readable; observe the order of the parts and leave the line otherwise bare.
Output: 5.39
